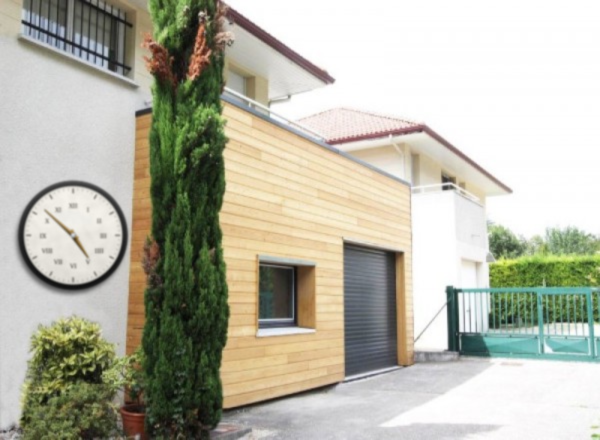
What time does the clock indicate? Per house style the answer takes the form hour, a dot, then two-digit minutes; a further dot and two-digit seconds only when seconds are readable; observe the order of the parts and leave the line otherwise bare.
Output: 4.52
